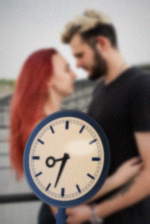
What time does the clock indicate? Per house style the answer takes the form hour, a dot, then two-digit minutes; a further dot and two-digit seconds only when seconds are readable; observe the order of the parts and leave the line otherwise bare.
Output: 8.33
